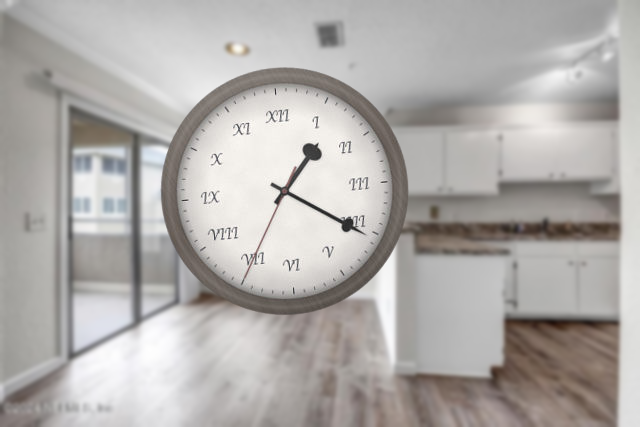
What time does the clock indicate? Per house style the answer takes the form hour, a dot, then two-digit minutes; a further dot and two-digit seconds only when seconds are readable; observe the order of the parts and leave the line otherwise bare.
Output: 1.20.35
